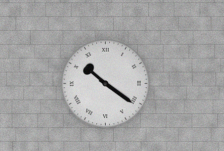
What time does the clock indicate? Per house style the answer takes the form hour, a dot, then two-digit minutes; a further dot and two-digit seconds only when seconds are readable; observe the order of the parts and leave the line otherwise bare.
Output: 10.21
